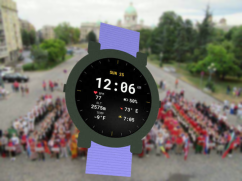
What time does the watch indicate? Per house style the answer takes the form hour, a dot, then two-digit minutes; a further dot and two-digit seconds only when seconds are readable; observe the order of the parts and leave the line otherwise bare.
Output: 12.06
